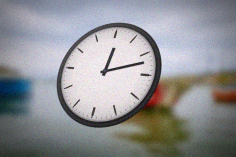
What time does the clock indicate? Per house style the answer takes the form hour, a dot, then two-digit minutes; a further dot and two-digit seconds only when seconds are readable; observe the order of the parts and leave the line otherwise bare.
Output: 12.12
